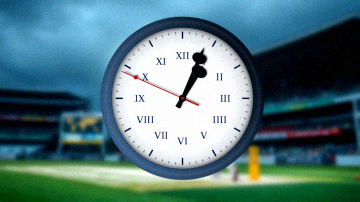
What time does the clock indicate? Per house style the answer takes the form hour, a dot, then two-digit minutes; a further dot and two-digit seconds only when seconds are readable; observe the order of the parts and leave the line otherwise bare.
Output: 1.03.49
